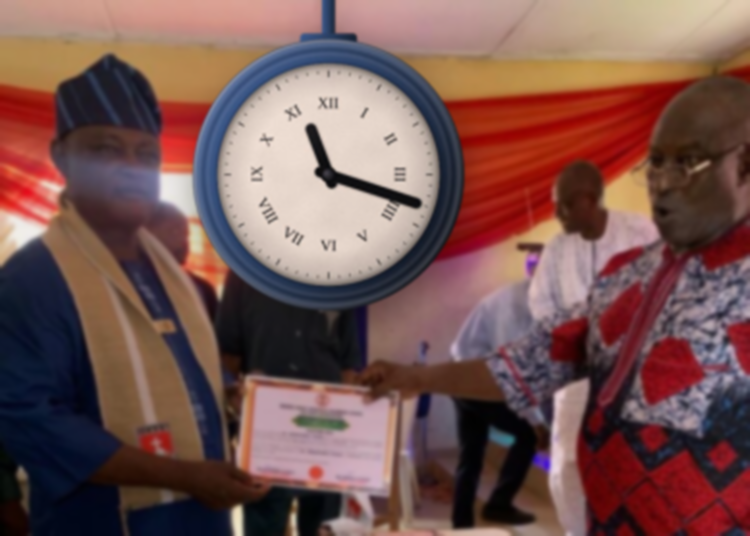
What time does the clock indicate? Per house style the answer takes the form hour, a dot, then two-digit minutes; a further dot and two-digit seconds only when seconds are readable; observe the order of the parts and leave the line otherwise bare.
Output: 11.18
